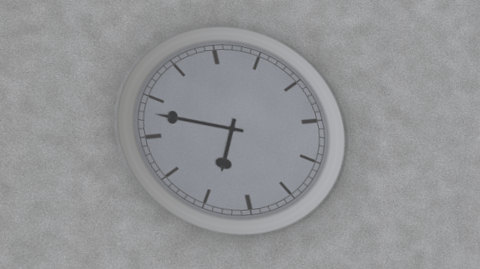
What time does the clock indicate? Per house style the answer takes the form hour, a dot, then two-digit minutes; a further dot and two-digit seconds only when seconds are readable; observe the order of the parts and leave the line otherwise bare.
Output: 6.48
